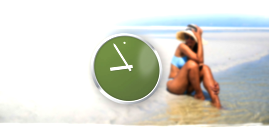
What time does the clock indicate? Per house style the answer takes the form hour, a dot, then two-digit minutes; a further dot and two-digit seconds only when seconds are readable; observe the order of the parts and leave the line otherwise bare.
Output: 8.56
